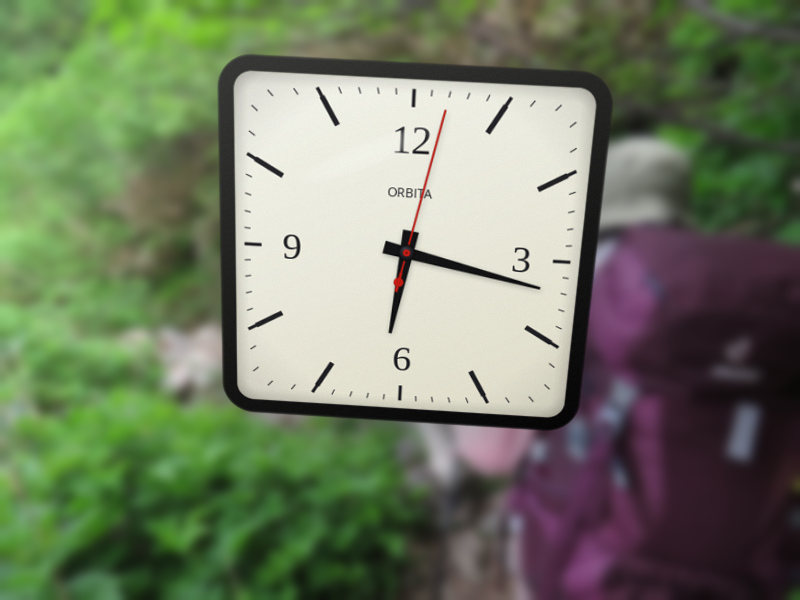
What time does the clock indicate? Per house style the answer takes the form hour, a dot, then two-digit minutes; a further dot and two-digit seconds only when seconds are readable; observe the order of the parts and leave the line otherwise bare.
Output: 6.17.02
